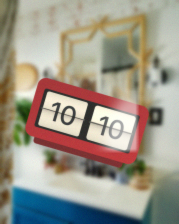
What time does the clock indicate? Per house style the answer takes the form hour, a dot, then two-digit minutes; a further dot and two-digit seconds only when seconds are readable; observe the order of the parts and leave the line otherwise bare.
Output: 10.10
